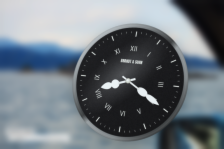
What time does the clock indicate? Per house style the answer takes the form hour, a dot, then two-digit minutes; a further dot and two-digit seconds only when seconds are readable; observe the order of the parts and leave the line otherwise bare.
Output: 8.20
